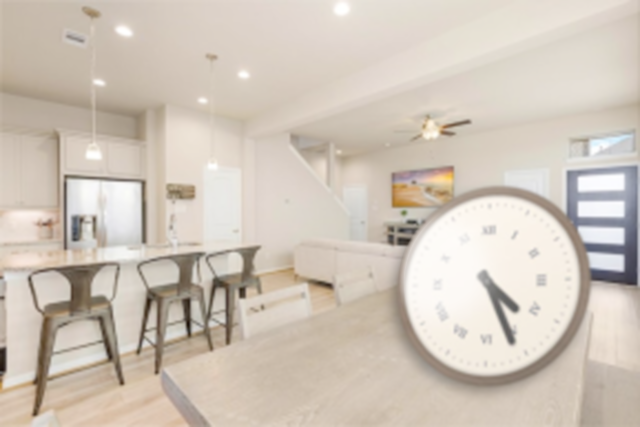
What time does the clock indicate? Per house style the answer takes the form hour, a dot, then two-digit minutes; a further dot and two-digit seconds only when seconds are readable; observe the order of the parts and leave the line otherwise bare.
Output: 4.26
